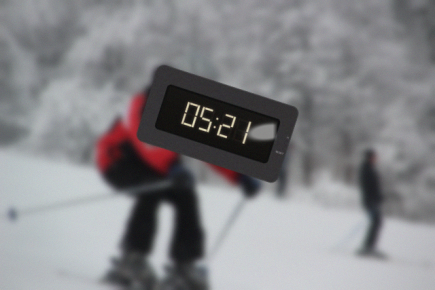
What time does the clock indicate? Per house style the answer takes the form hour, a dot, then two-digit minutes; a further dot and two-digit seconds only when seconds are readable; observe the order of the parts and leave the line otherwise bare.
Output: 5.21
